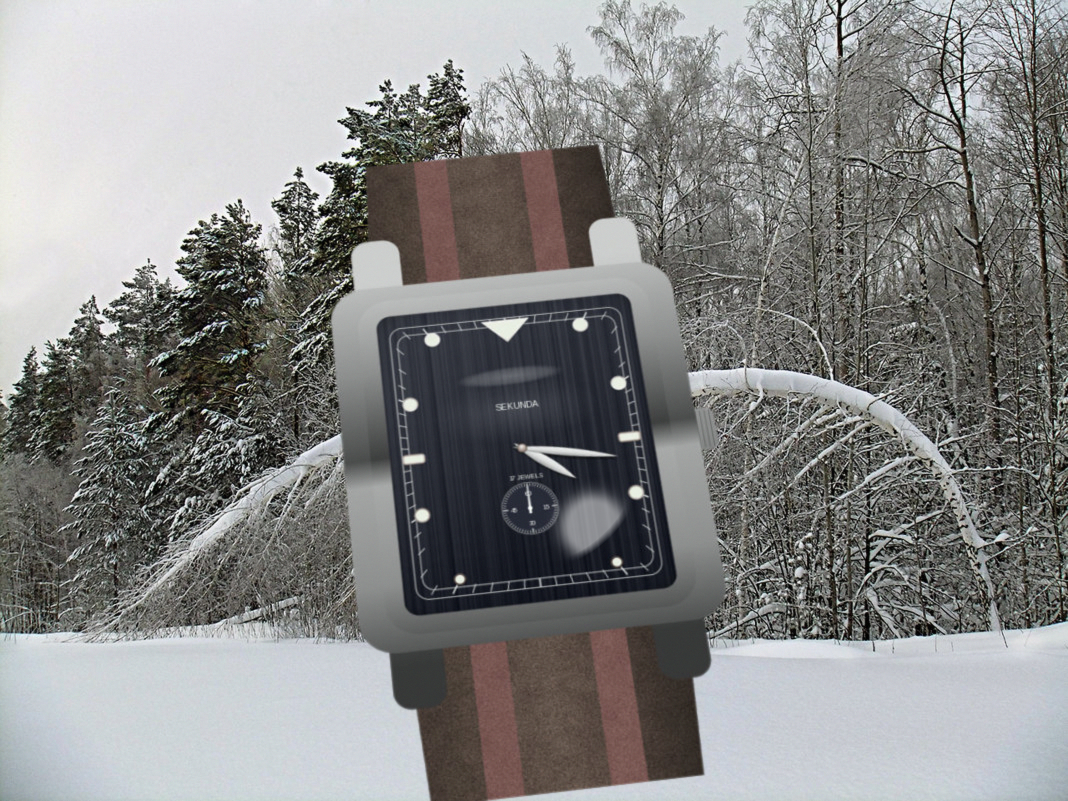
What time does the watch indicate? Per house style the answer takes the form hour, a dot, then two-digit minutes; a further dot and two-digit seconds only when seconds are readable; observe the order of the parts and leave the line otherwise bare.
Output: 4.17
